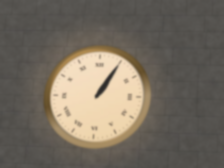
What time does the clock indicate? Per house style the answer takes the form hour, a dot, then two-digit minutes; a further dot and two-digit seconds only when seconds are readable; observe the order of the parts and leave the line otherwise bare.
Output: 1.05
